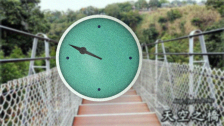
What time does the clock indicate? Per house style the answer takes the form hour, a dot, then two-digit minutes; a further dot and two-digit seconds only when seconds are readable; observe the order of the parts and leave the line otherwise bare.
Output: 9.49
